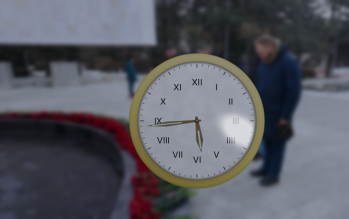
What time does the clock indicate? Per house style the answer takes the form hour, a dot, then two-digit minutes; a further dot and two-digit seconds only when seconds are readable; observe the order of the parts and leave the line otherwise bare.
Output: 5.44
